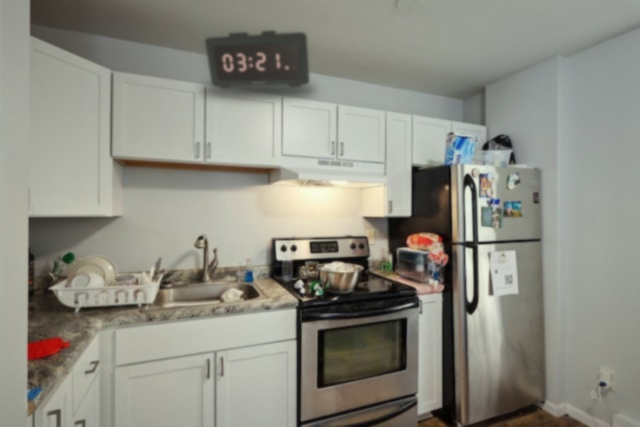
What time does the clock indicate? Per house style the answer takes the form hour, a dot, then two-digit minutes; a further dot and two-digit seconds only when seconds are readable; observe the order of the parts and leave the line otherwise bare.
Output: 3.21
